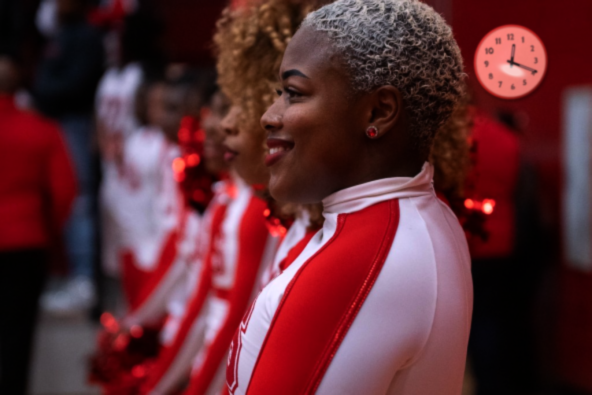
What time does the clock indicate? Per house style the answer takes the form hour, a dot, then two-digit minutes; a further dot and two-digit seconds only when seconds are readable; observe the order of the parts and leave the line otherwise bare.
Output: 12.19
